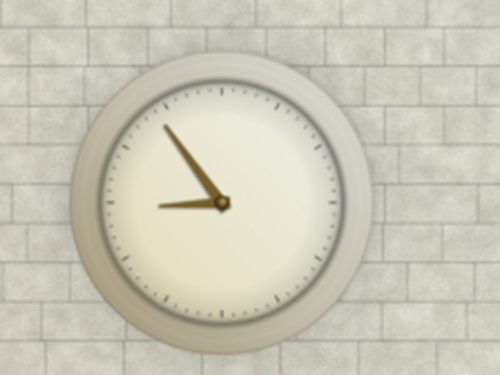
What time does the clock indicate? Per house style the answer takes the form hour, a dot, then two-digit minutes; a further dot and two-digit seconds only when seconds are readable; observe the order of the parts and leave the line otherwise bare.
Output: 8.54
